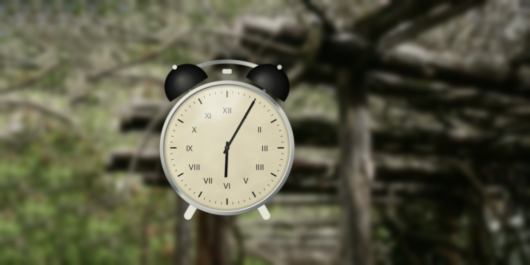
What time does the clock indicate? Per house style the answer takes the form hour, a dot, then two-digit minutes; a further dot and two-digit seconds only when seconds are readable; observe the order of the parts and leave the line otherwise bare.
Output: 6.05
